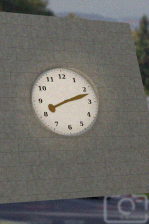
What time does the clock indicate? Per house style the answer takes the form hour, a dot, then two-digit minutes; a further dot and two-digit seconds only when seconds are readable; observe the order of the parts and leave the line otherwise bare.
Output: 8.12
